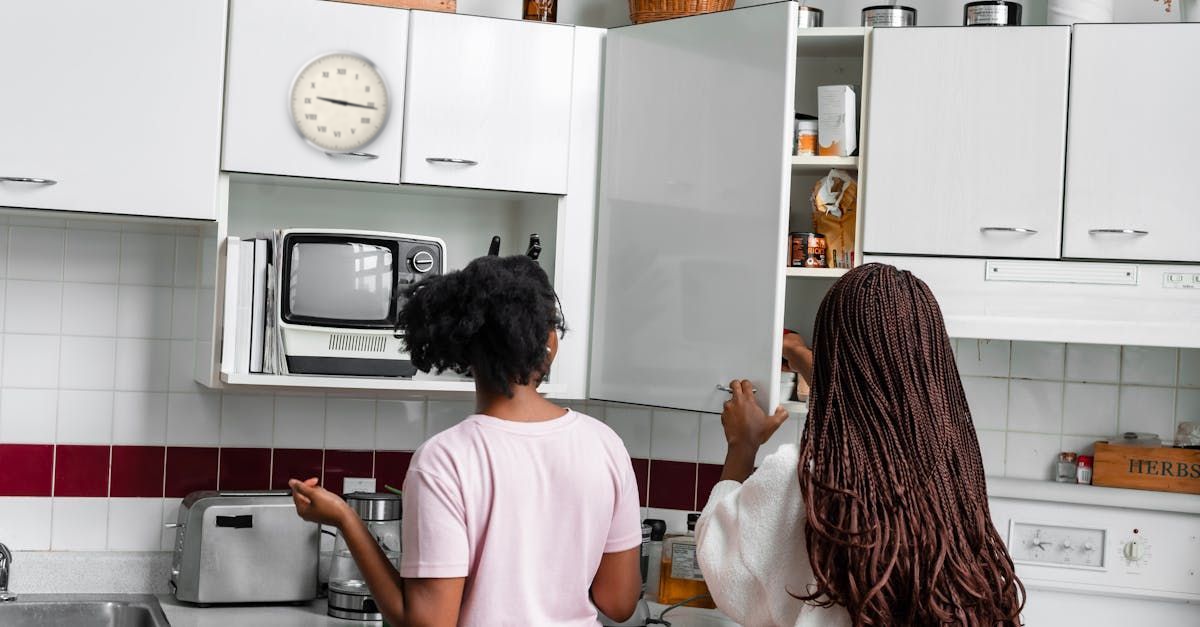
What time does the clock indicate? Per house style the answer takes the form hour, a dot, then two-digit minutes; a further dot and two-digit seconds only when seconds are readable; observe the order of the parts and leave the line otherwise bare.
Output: 9.16
